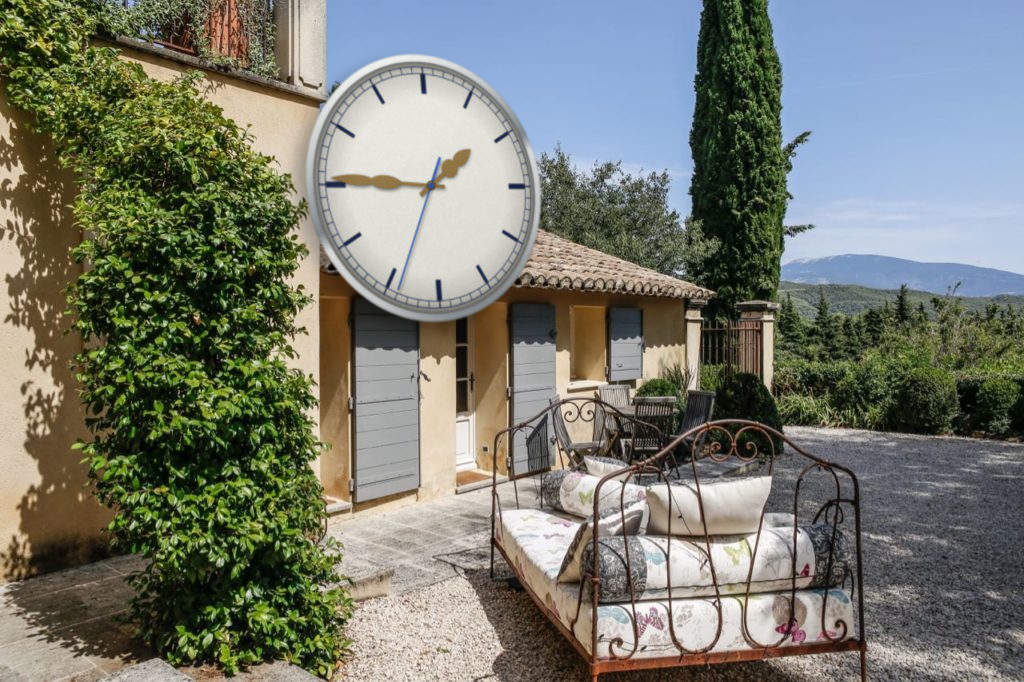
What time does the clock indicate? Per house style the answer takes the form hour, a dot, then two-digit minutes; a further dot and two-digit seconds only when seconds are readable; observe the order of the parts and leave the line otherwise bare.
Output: 1.45.34
